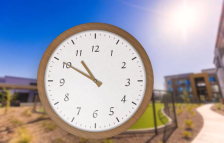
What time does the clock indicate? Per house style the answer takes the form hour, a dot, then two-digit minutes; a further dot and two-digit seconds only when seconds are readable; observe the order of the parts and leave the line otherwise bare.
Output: 10.50
